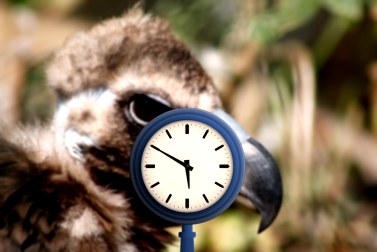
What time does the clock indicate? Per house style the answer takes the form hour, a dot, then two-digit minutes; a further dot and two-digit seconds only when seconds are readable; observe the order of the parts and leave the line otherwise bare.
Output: 5.50
